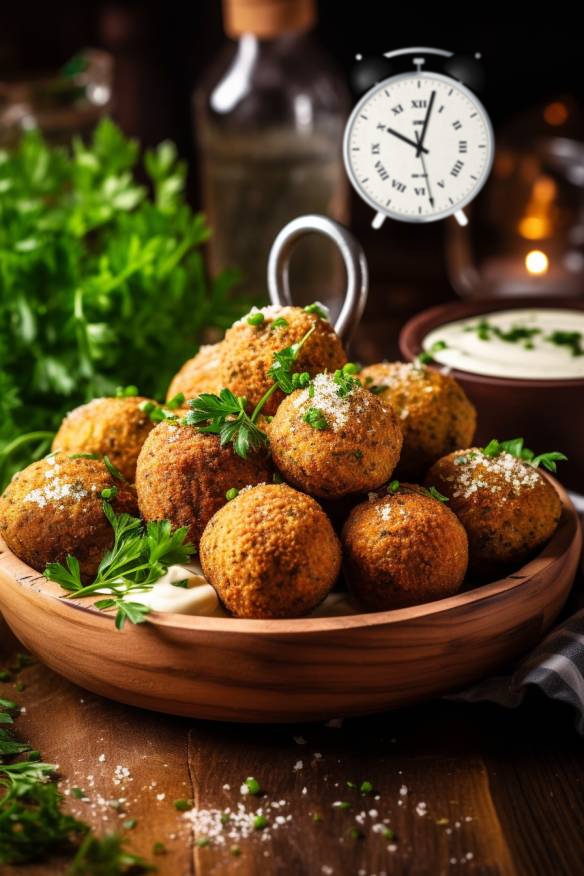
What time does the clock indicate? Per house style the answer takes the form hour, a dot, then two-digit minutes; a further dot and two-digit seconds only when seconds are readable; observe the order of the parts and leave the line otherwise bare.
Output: 10.02.28
